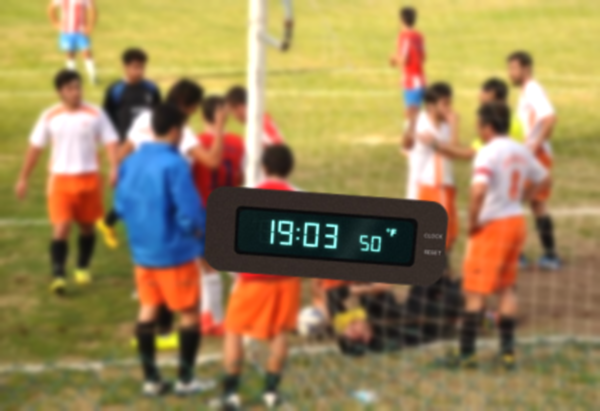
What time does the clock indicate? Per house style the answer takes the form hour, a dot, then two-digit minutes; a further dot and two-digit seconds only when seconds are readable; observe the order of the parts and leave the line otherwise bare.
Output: 19.03
